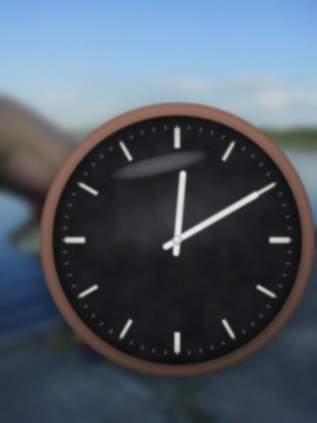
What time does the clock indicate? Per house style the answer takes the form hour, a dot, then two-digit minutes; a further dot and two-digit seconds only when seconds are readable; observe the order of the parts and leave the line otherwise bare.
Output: 12.10
